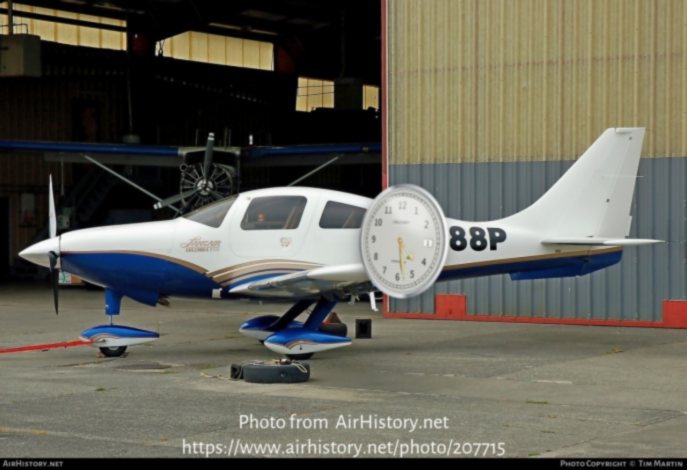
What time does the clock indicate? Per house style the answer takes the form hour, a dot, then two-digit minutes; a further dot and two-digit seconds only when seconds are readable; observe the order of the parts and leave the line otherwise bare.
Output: 4.28
